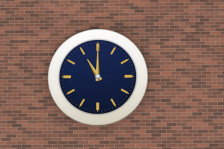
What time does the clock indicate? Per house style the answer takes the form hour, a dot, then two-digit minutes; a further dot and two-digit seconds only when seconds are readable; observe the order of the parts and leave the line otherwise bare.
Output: 11.00
